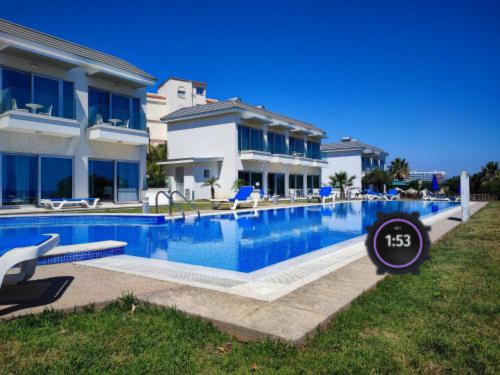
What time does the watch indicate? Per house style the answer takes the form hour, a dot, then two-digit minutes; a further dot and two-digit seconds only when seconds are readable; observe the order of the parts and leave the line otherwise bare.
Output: 1.53
